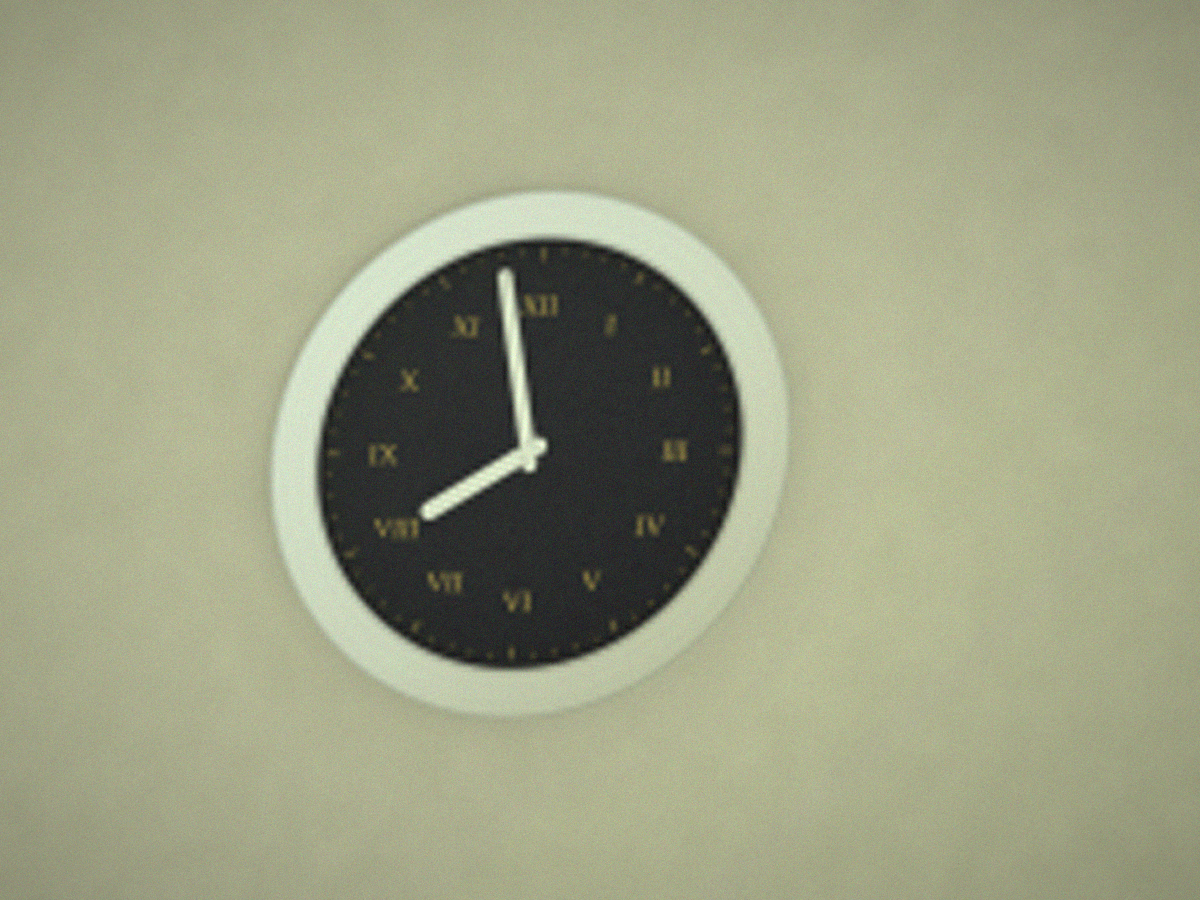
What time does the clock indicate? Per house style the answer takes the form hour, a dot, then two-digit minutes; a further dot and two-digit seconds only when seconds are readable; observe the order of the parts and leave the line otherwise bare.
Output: 7.58
